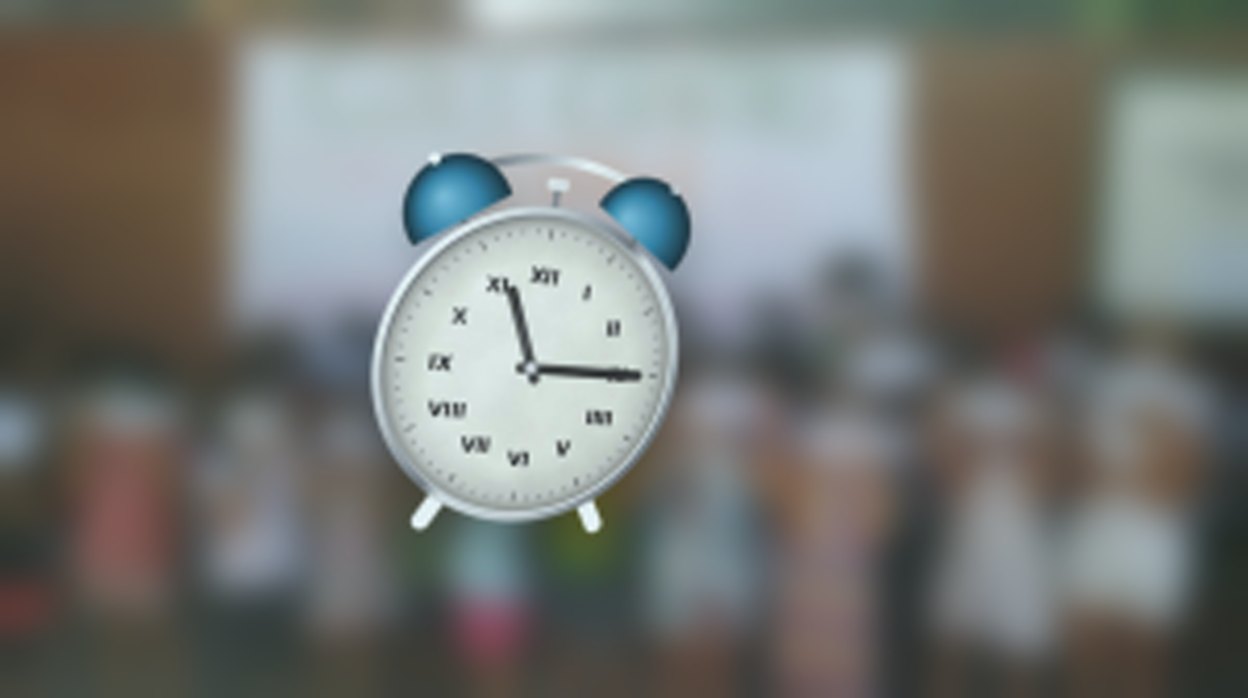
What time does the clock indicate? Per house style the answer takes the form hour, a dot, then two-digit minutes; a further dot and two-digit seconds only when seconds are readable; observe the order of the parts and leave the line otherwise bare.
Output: 11.15
